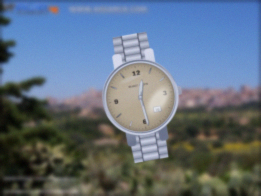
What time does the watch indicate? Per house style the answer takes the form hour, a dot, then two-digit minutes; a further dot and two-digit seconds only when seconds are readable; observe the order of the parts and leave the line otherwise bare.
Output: 12.29
